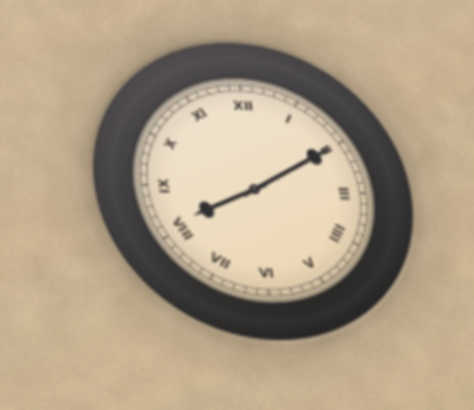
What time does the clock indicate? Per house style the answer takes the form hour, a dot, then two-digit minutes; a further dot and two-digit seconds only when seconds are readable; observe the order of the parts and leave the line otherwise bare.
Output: 8.10
